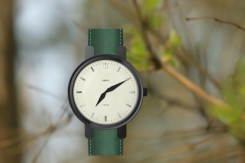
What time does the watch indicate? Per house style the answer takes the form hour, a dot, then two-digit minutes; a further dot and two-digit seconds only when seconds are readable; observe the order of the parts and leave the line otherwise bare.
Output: 7.10
